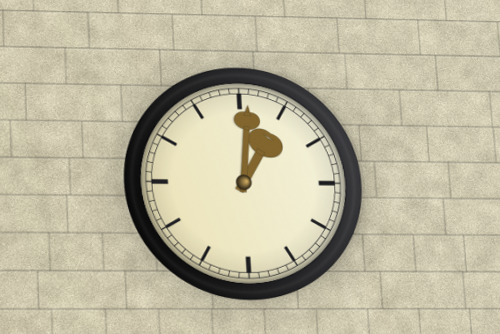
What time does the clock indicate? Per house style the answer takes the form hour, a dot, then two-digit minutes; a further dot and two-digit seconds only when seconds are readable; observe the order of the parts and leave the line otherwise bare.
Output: 1.01
